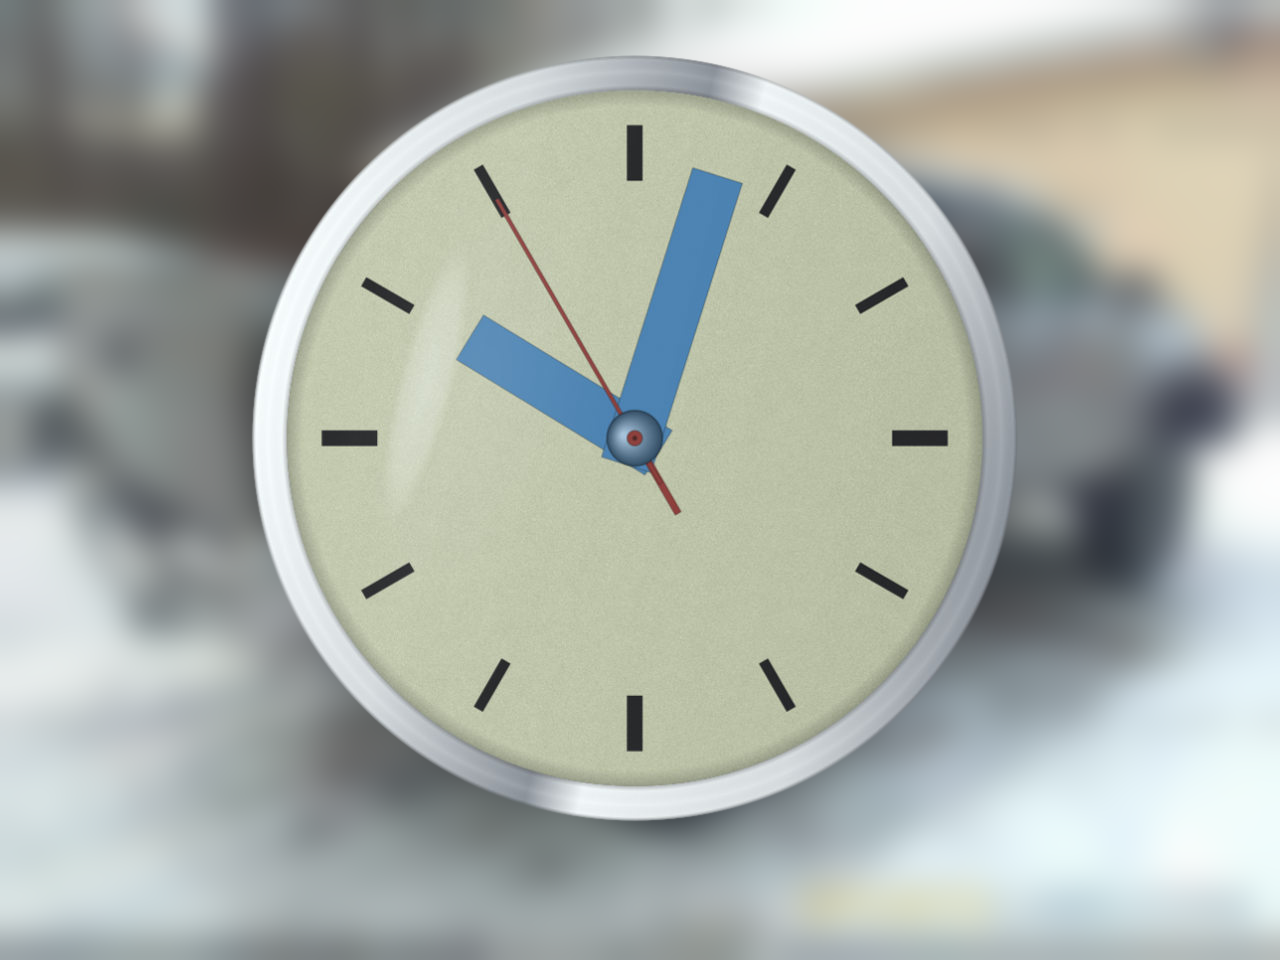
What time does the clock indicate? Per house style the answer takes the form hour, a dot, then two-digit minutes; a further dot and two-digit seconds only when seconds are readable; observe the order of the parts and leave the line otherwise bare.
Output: 10.02.55
